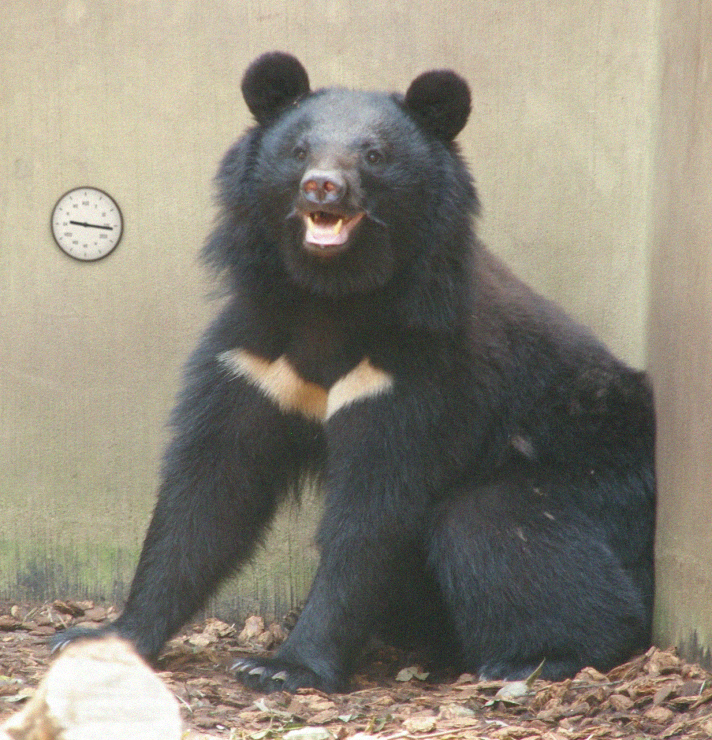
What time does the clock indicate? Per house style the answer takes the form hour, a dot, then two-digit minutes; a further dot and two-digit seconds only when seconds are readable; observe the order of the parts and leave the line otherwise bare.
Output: 9.16
